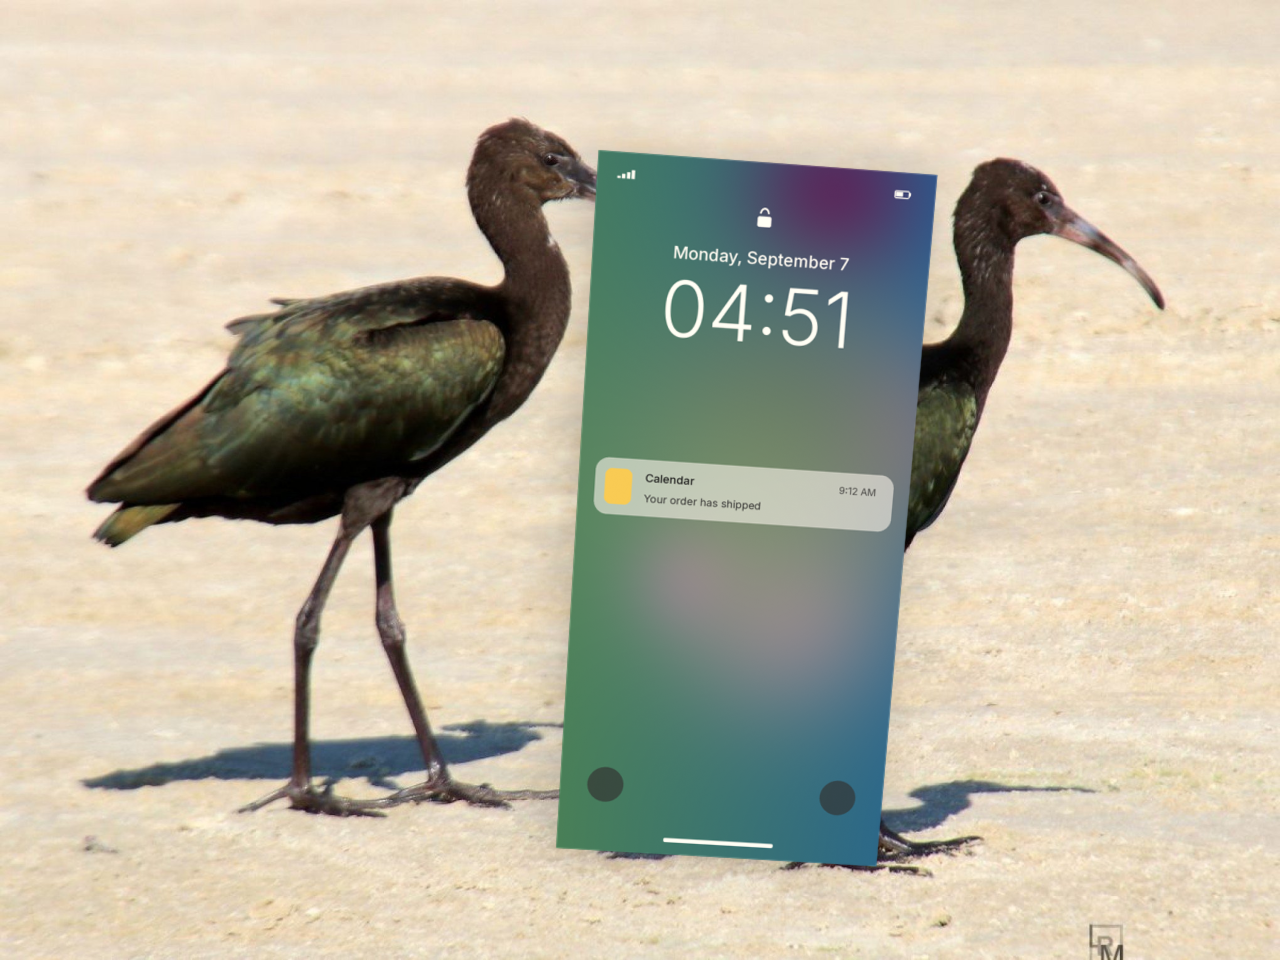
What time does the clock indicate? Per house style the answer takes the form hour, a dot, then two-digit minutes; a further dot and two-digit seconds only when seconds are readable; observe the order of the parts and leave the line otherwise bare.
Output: 4.51
